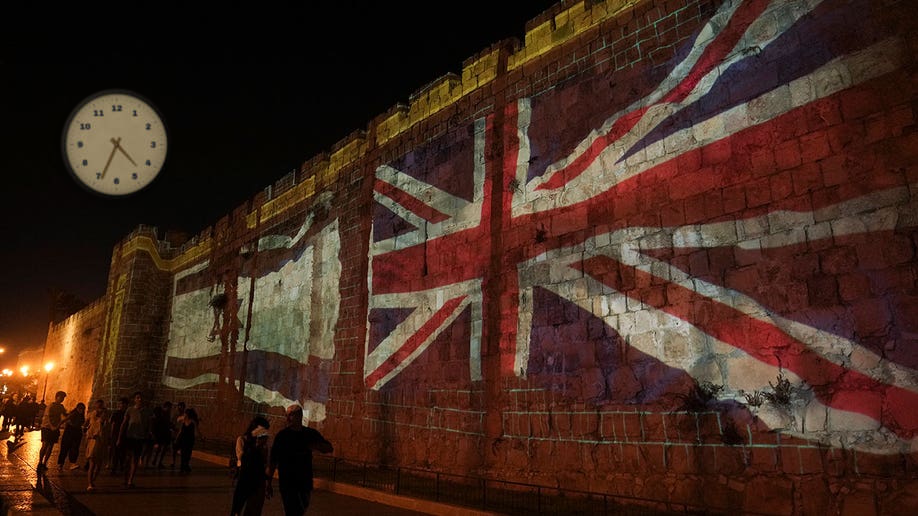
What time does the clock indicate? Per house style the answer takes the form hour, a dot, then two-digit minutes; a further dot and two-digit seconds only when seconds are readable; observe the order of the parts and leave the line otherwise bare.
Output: 4.34
